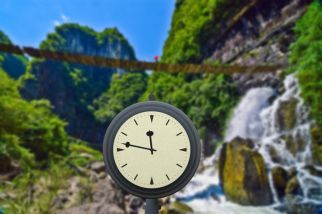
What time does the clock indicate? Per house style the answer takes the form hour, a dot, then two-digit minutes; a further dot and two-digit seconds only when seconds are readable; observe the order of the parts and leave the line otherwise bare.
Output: 11.47
